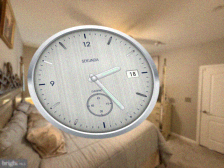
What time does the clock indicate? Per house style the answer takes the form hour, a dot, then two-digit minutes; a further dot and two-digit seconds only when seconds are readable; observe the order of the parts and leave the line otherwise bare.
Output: 2.25
